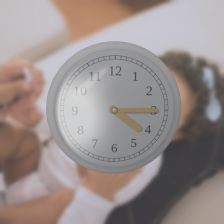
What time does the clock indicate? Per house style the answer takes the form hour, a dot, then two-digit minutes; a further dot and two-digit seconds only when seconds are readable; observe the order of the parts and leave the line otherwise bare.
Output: 4.15
